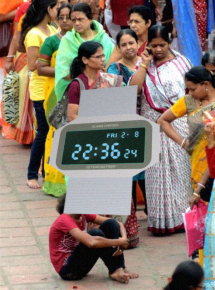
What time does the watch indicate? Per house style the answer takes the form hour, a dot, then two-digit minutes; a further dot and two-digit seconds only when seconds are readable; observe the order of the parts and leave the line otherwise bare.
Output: 22.36.24
